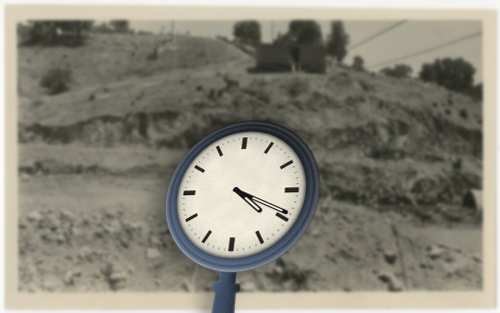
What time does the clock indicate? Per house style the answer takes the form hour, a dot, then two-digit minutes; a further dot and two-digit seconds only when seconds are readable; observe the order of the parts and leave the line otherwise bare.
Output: 4.19
